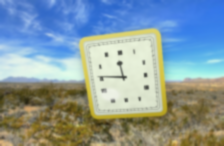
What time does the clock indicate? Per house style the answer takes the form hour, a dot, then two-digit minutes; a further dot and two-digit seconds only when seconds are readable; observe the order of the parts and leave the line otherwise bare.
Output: 11.46
